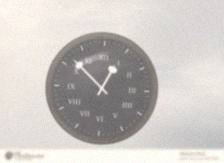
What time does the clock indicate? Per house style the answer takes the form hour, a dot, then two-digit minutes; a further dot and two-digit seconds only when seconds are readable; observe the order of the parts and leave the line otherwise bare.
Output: 12.52
